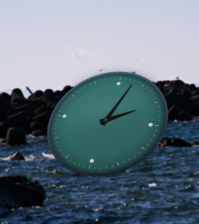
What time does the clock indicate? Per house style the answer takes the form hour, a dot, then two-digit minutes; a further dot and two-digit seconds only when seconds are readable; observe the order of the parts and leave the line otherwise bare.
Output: 2.03
